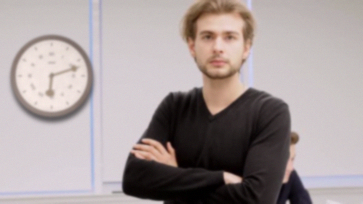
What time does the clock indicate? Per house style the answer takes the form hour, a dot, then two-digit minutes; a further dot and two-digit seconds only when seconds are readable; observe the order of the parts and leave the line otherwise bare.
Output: 6.12
